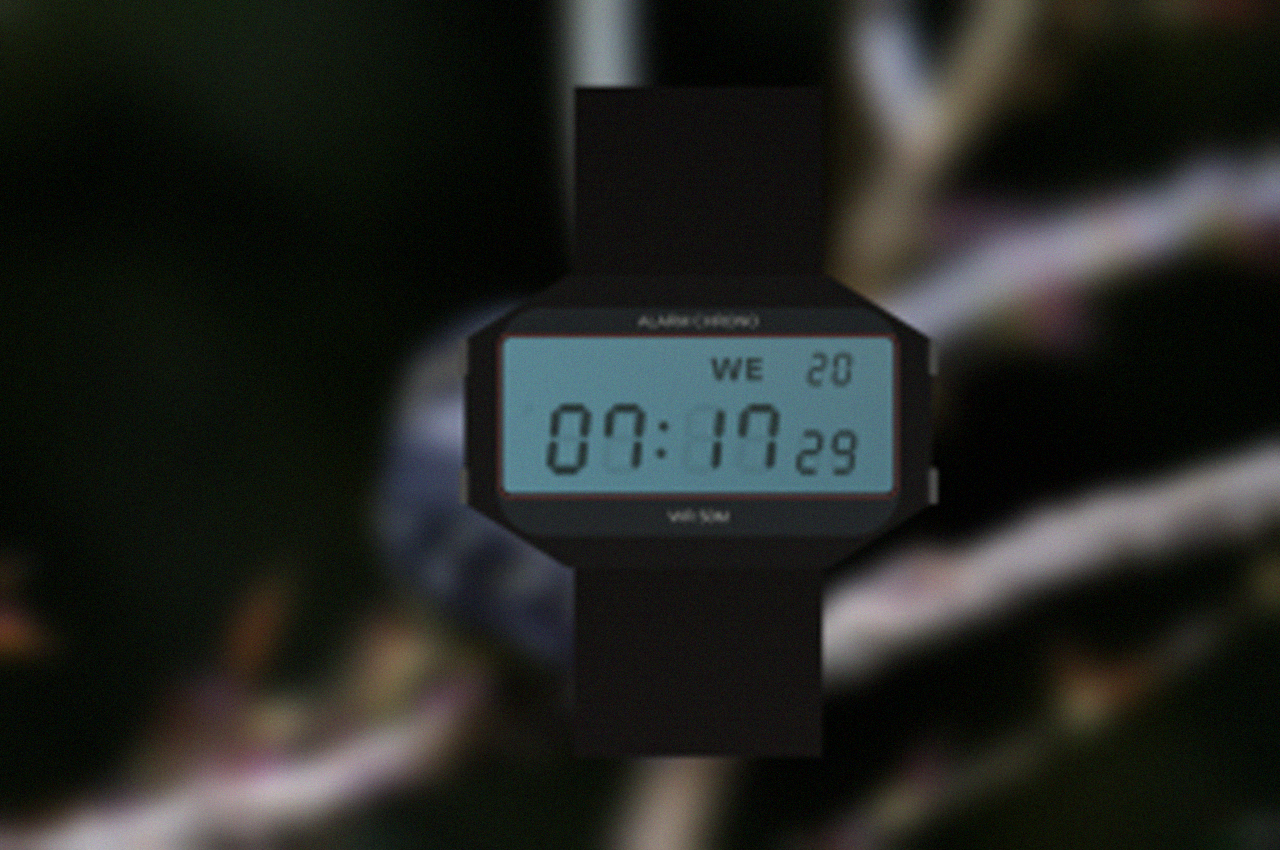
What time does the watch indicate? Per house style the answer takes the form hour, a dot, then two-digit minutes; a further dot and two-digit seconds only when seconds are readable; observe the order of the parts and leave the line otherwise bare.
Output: 7.17.29
